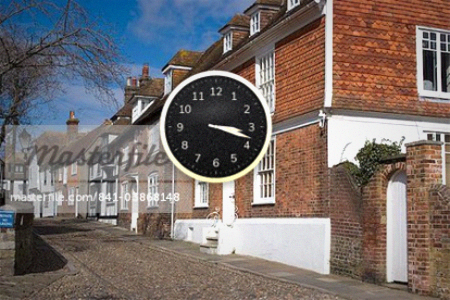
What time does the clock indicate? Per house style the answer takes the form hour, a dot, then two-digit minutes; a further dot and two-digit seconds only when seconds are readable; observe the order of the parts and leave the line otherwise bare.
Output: 3.18
